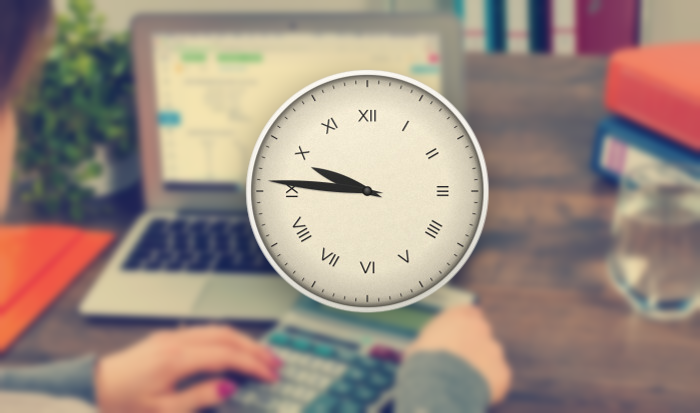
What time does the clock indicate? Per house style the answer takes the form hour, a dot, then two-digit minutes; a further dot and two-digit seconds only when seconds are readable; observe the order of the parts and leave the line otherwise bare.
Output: 9.46
